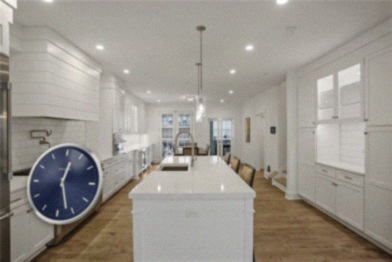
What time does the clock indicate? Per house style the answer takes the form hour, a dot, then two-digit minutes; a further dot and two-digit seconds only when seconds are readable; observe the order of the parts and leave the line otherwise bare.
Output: 12.27
